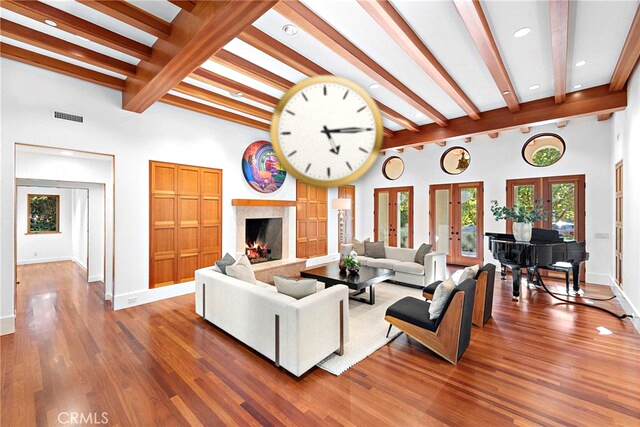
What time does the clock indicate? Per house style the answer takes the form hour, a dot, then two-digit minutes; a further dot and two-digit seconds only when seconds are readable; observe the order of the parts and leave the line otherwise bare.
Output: 5.15
